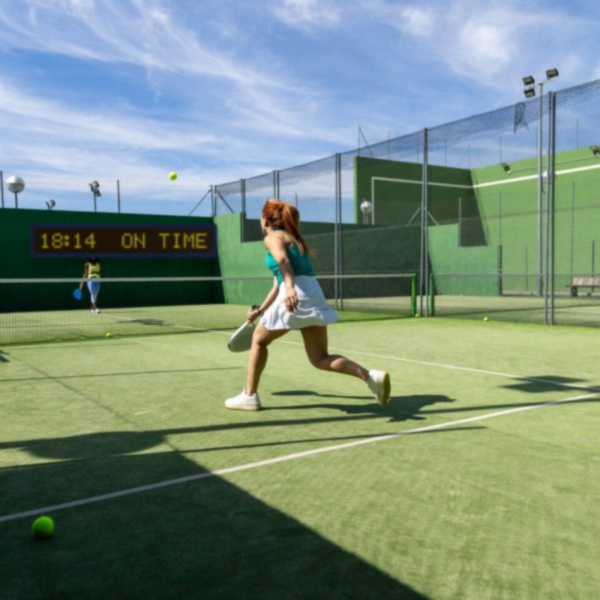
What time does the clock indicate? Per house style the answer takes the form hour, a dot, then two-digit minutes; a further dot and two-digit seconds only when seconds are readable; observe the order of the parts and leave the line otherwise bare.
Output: 18.14
